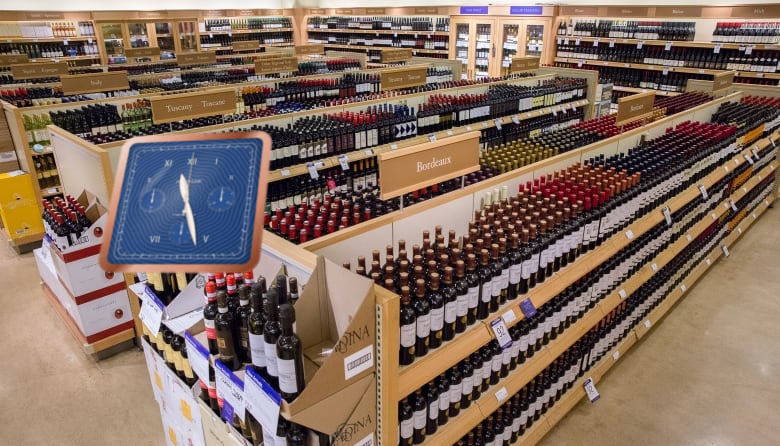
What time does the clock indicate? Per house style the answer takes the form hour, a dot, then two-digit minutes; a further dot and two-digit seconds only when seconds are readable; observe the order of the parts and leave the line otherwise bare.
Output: 11.27
